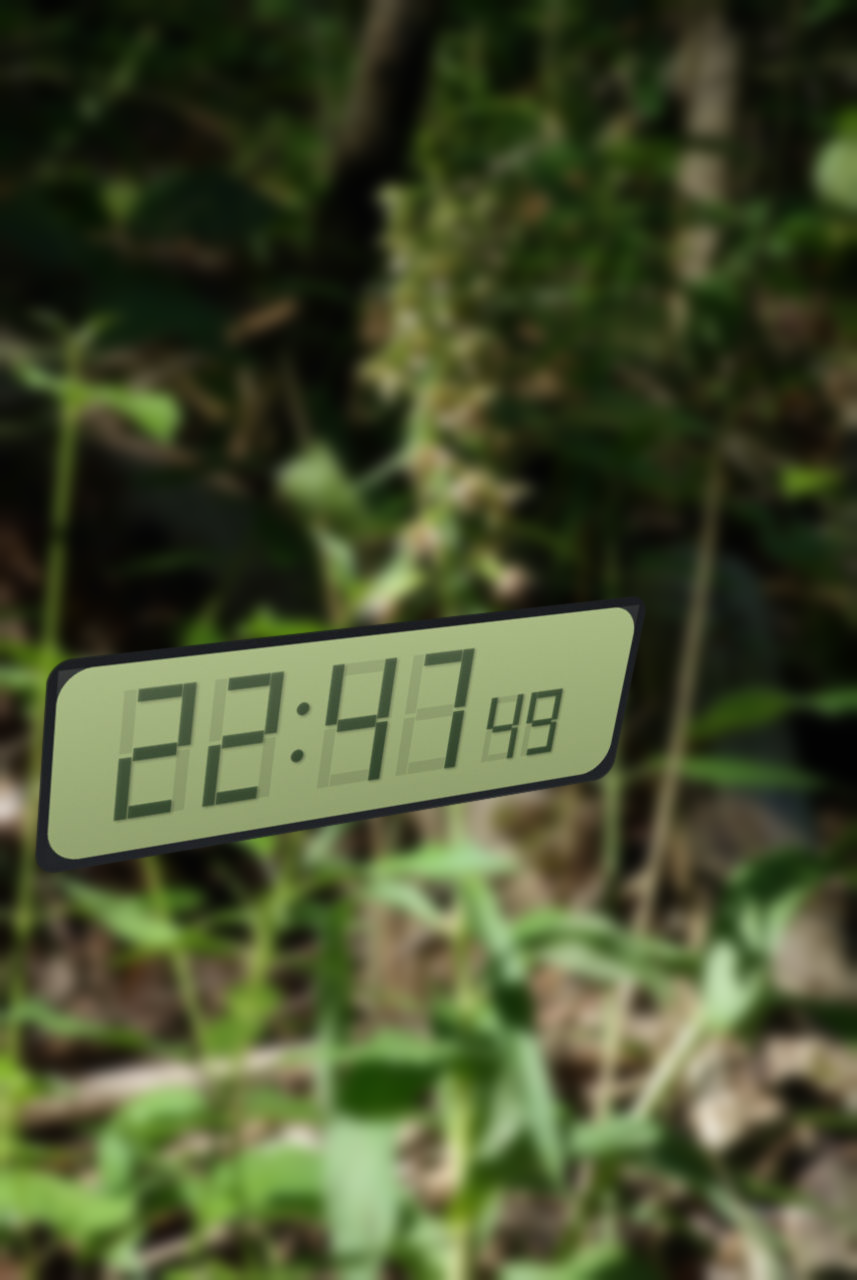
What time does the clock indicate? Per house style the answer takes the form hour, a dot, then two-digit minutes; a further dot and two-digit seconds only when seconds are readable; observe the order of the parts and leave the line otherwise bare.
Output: 22.47.49
